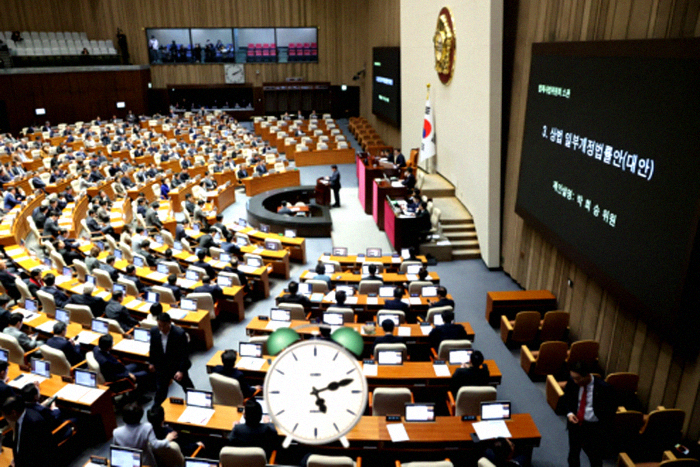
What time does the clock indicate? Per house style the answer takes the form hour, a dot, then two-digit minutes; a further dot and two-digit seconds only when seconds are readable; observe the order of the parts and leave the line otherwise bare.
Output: 5.12
